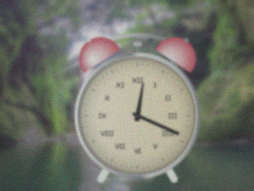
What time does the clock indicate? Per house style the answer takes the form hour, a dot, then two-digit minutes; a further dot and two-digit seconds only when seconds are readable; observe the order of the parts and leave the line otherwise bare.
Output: 12.19
